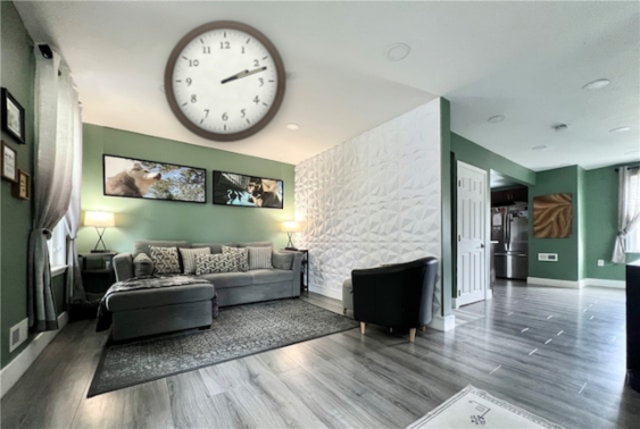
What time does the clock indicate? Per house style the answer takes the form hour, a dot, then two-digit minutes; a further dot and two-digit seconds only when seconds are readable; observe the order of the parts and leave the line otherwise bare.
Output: 2.12
